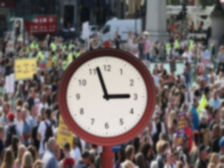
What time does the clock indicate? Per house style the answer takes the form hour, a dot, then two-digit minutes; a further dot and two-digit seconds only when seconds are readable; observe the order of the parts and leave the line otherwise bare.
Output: 2.57
